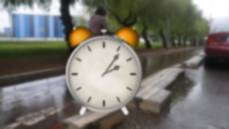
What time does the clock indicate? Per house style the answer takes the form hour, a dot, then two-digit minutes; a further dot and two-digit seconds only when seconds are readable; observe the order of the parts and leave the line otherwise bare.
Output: 2.06
